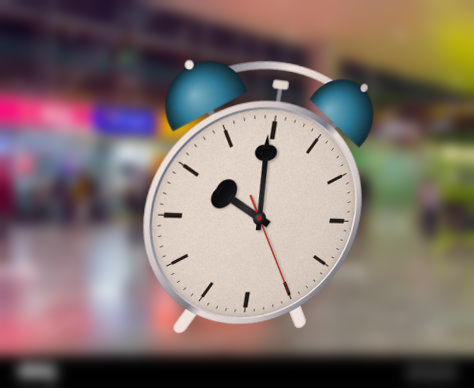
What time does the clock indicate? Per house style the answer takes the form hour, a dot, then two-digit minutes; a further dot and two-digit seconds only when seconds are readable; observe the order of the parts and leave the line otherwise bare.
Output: 9.59.25
